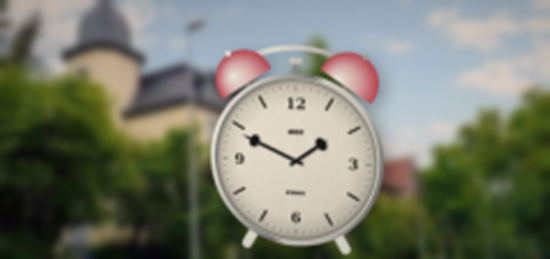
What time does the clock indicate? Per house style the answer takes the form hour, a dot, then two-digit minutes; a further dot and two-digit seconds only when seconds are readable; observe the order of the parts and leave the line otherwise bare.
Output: 1.49
